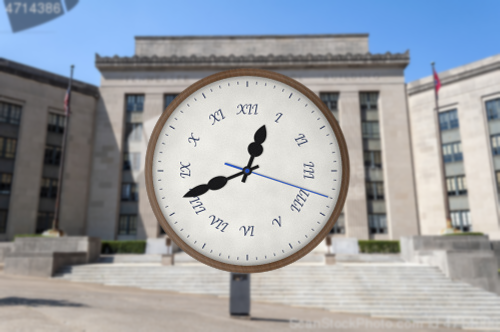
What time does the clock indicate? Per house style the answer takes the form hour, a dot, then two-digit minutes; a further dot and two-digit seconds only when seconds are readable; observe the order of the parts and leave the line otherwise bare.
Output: 12.41.18
